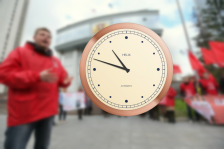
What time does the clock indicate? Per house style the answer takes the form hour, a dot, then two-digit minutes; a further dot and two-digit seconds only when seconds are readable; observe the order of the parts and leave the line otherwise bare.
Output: 10.48
